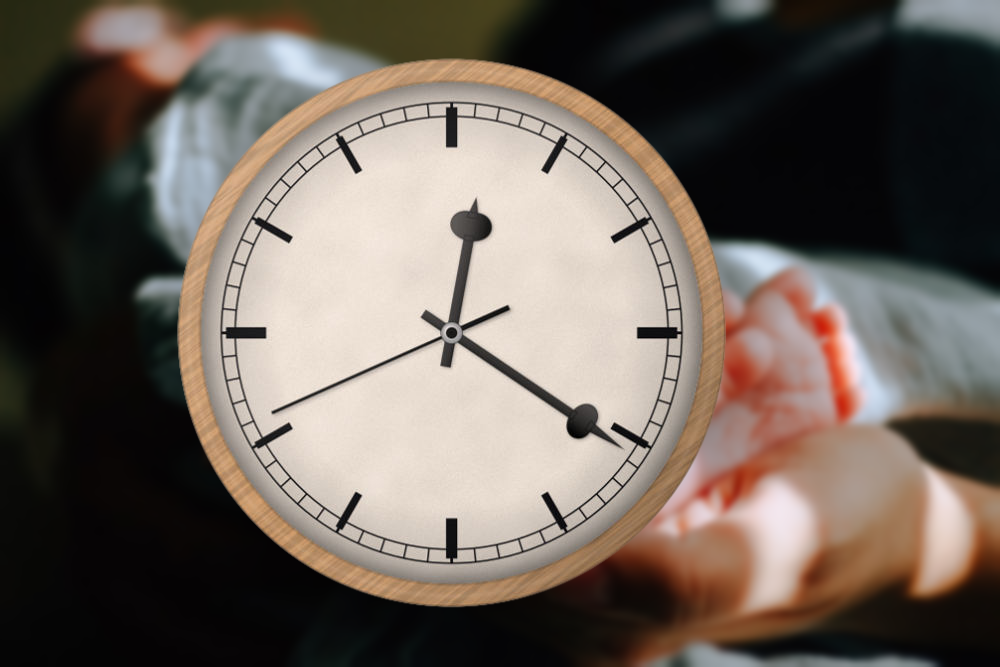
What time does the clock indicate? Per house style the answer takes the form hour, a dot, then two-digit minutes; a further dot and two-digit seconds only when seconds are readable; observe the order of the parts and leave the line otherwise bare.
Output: 12.20.41
